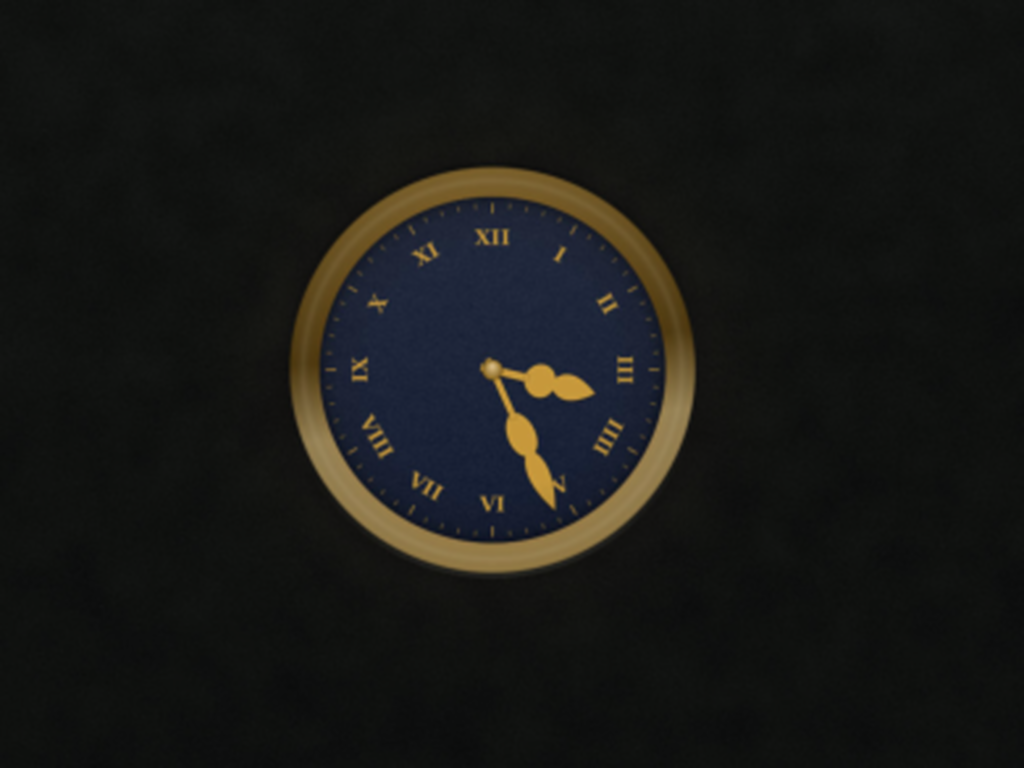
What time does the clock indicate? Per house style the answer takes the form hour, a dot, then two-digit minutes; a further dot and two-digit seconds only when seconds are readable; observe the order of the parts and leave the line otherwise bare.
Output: 3.26
